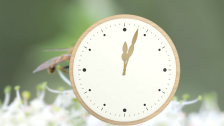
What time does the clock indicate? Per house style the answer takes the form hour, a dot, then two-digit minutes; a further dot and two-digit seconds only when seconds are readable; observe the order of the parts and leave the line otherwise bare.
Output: 12.03
